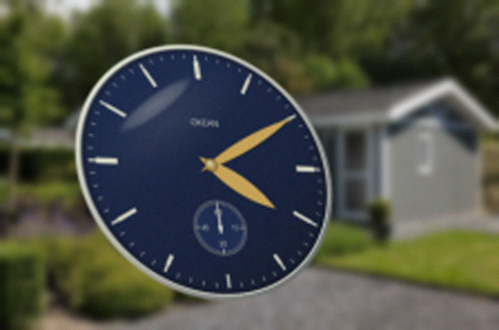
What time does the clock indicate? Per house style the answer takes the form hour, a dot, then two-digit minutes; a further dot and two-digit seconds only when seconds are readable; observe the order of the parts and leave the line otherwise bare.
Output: 4.10
